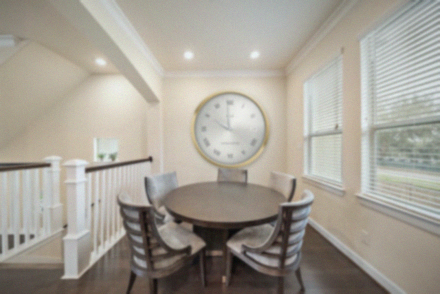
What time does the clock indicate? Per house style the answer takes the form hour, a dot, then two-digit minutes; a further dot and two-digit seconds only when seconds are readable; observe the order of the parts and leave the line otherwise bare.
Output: 9.59
